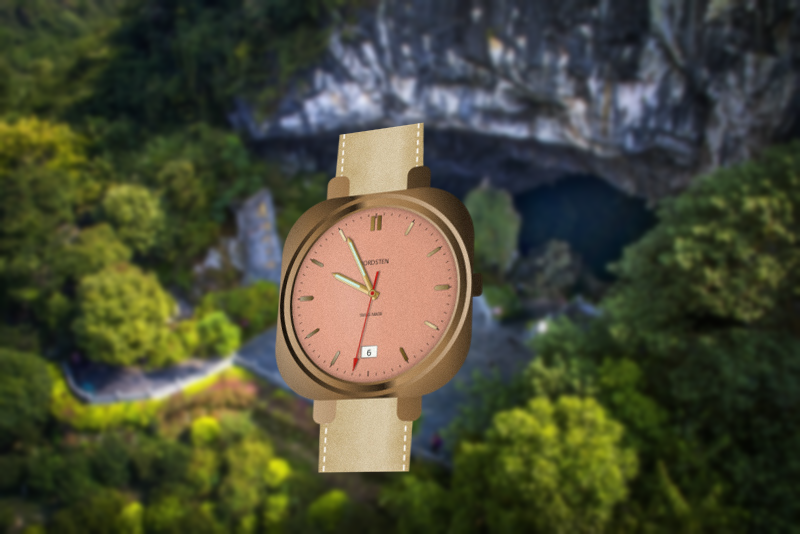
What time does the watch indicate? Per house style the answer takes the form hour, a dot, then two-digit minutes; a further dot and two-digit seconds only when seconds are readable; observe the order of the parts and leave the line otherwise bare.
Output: 9.55.32
